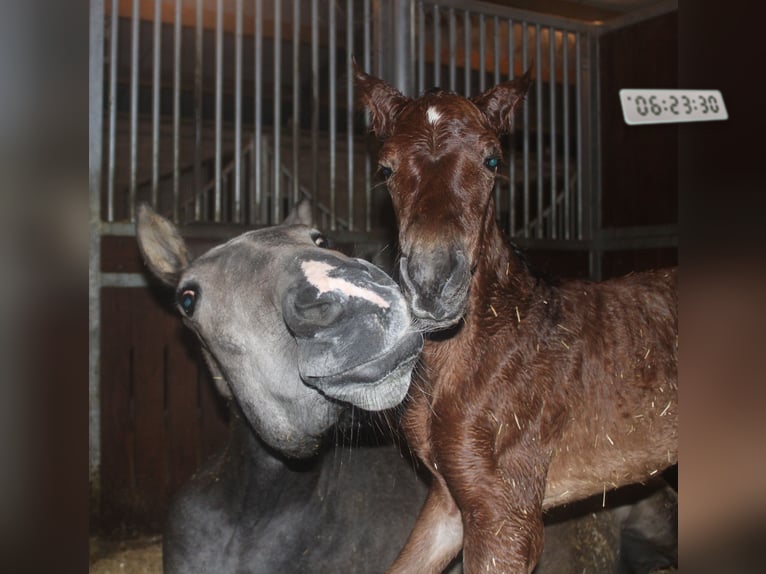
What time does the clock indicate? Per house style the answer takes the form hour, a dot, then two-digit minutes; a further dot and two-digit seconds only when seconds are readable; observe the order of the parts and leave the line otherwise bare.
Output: 6.23.30
